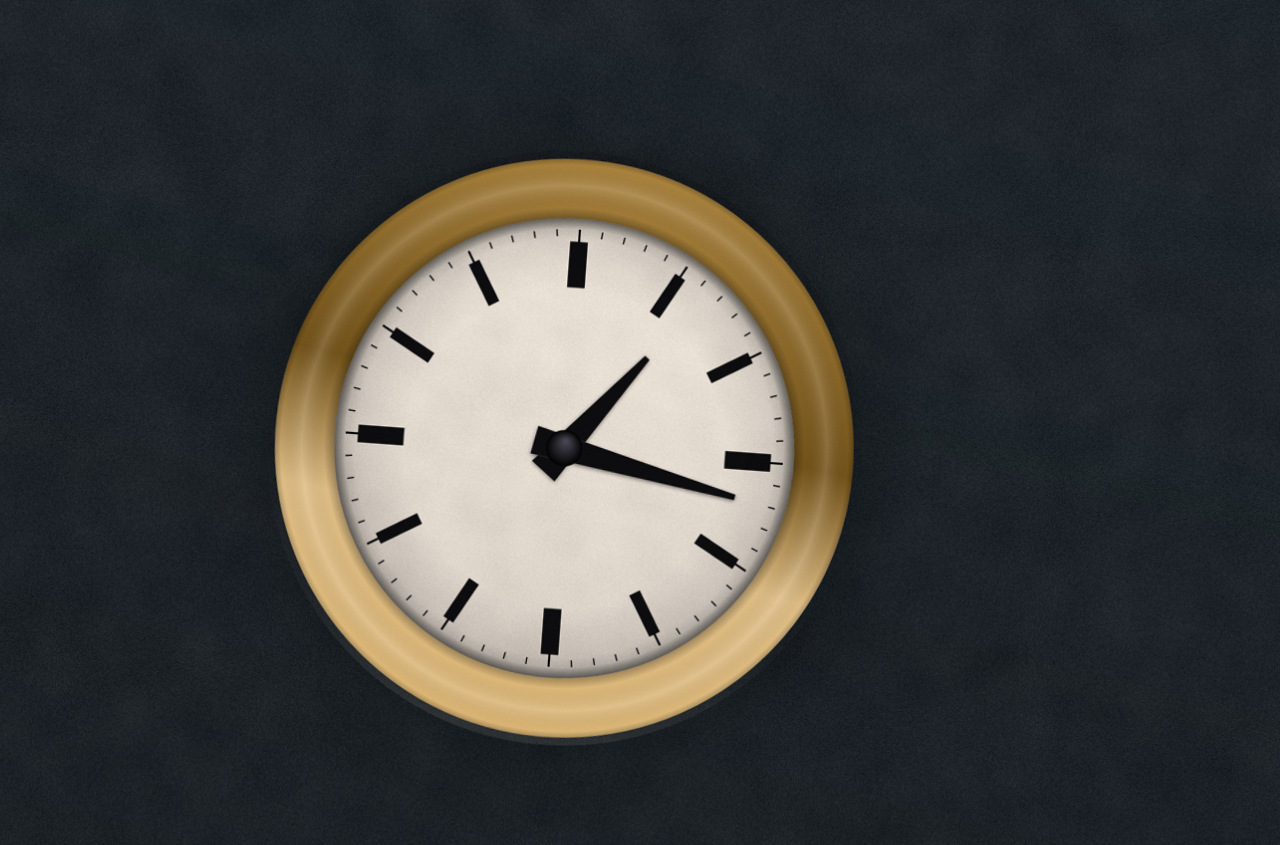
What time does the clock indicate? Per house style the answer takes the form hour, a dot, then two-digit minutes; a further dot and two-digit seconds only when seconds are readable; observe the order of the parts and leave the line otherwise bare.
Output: 1.17
